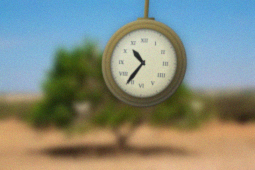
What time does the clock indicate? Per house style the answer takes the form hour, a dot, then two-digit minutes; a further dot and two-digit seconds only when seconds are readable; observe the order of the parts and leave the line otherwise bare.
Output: 10.36
